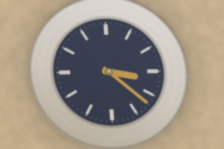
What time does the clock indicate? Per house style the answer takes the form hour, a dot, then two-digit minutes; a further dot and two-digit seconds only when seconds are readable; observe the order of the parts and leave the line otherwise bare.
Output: 3.22
